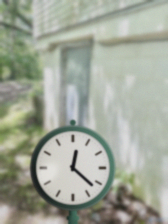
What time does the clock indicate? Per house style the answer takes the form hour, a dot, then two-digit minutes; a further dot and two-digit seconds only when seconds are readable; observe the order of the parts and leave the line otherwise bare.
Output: 12.22
